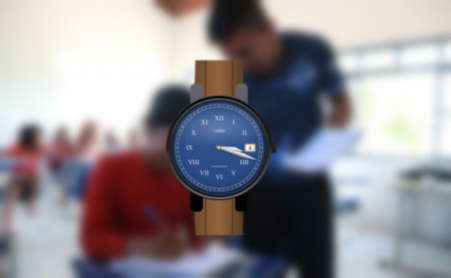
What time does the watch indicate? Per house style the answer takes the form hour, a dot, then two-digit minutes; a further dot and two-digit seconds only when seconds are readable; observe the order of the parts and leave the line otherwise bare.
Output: 3.18
